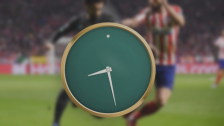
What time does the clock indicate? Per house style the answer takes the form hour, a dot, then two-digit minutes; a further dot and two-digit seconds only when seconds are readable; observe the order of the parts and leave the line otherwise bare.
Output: 8.28
